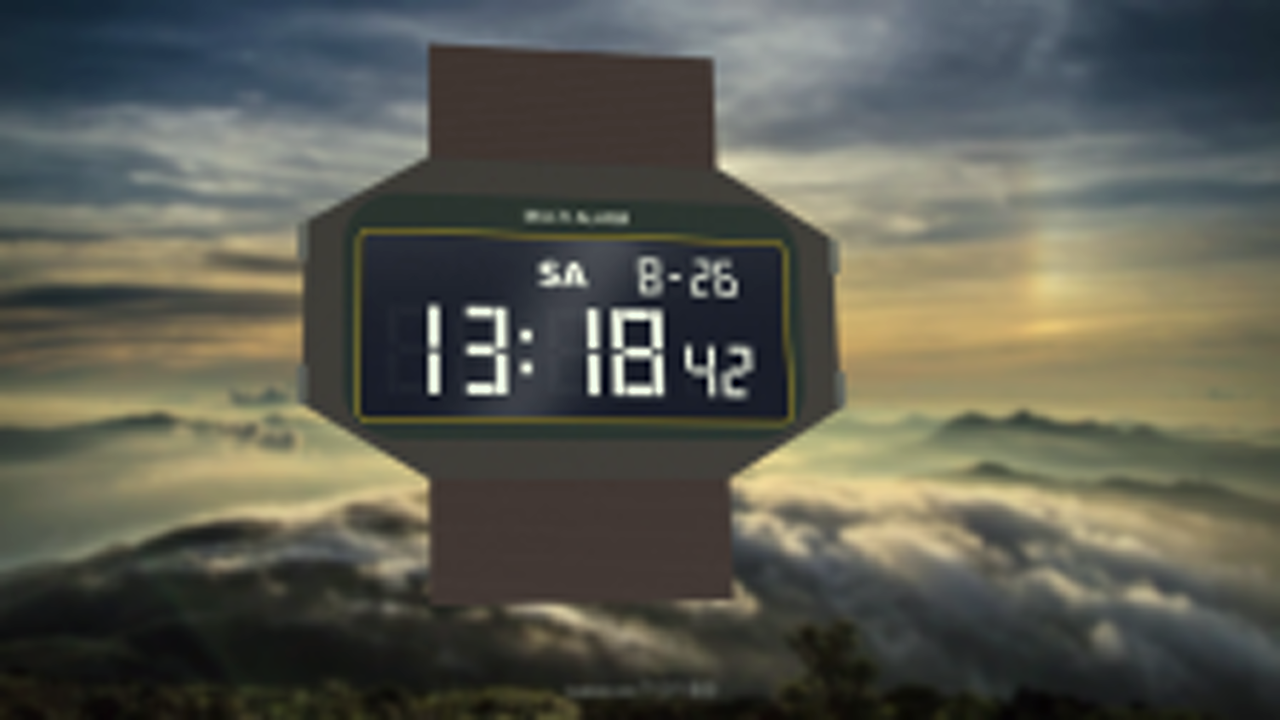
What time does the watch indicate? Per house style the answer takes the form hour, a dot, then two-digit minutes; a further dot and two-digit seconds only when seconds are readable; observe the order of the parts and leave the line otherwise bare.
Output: 13.18.42
